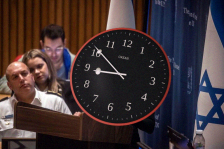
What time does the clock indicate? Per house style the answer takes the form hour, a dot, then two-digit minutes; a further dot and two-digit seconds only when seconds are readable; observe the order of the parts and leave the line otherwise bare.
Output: 8.51
